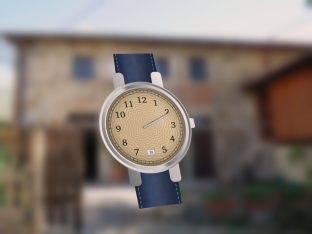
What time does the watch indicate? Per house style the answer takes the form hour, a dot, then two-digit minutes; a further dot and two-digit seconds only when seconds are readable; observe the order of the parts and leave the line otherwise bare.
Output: 2.11
